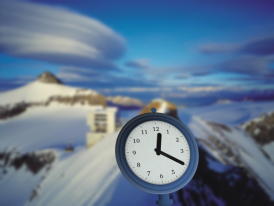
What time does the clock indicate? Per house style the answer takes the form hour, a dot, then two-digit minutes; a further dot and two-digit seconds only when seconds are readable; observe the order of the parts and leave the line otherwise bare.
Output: 12.20
